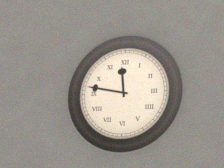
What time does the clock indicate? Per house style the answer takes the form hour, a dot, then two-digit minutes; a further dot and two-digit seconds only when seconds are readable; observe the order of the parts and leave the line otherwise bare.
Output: 11.47
